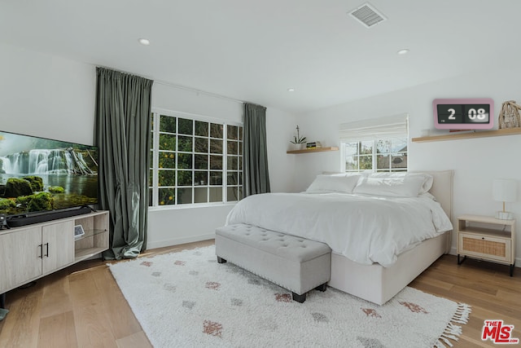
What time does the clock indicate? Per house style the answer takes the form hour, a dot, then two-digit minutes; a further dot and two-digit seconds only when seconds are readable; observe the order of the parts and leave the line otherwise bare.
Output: 2.08
